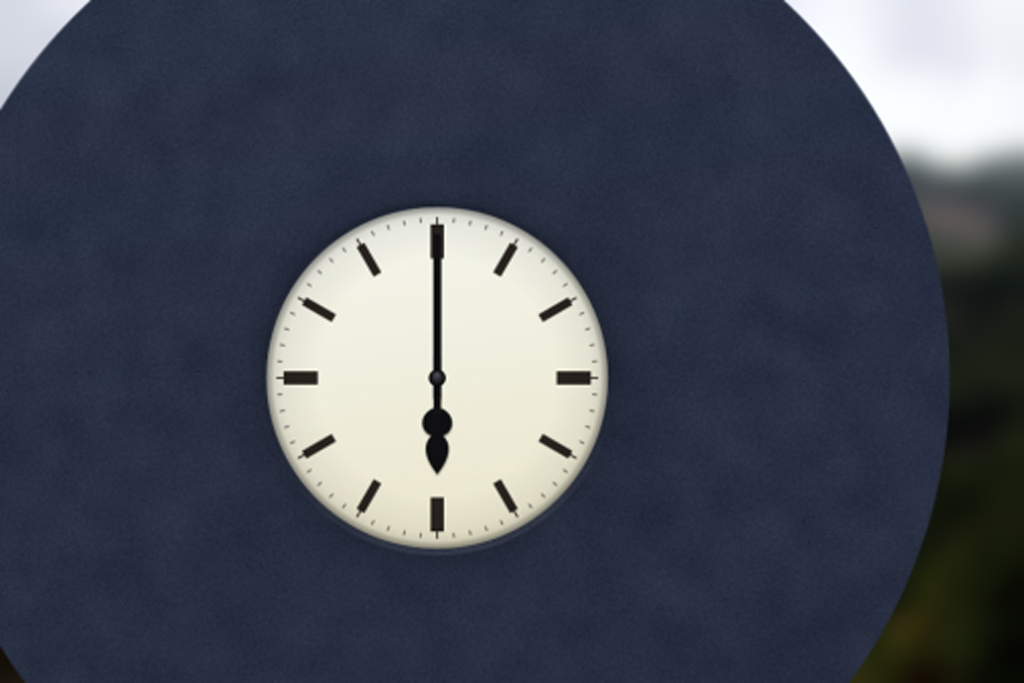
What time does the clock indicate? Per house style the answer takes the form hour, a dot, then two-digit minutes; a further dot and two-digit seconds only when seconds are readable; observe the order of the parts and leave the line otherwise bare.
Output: 6.00
